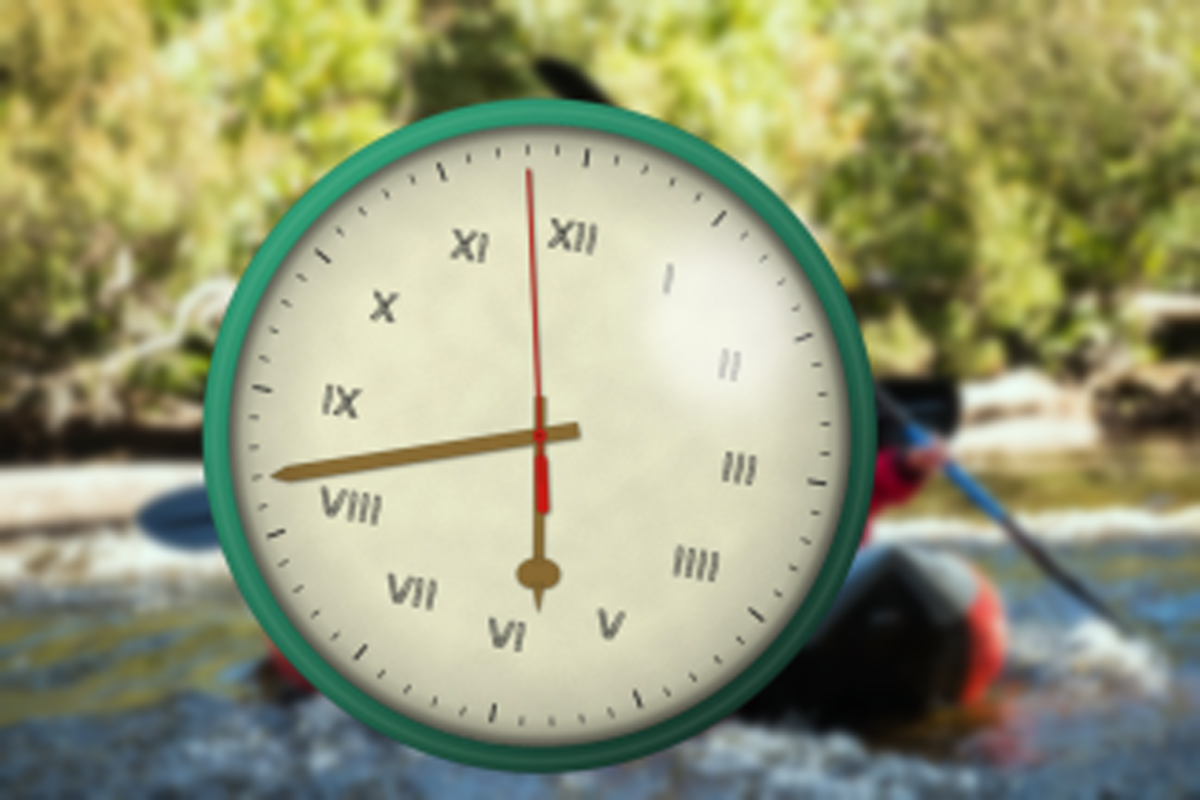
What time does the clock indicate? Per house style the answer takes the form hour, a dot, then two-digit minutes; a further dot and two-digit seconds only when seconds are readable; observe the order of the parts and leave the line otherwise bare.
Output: 5.41.58
